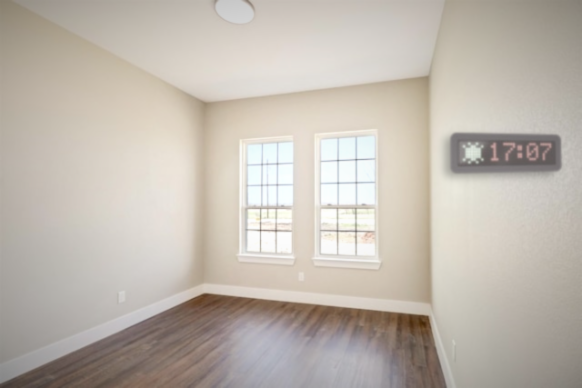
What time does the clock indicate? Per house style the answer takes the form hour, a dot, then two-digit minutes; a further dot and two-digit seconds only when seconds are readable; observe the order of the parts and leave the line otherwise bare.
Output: 17.07
